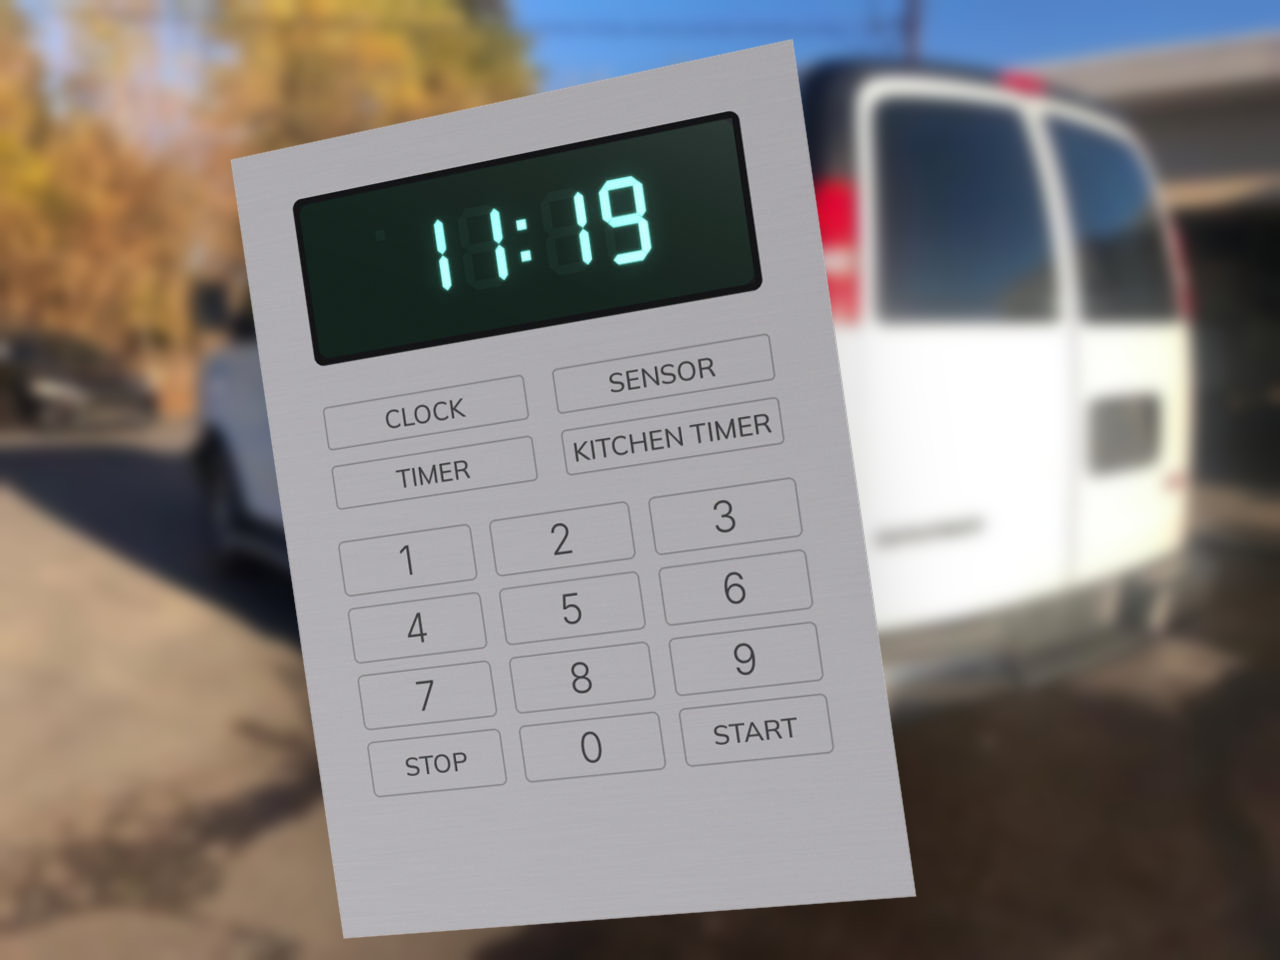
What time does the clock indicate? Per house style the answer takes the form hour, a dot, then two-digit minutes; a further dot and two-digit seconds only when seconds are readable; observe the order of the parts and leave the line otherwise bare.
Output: 11.19
